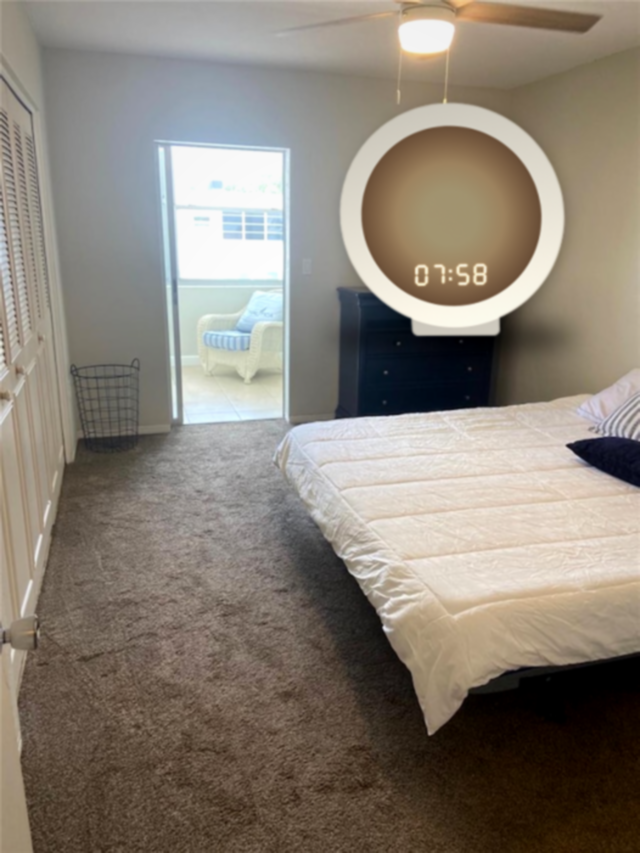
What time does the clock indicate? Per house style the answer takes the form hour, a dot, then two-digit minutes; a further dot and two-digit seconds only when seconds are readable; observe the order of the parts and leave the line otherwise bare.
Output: 7.58
